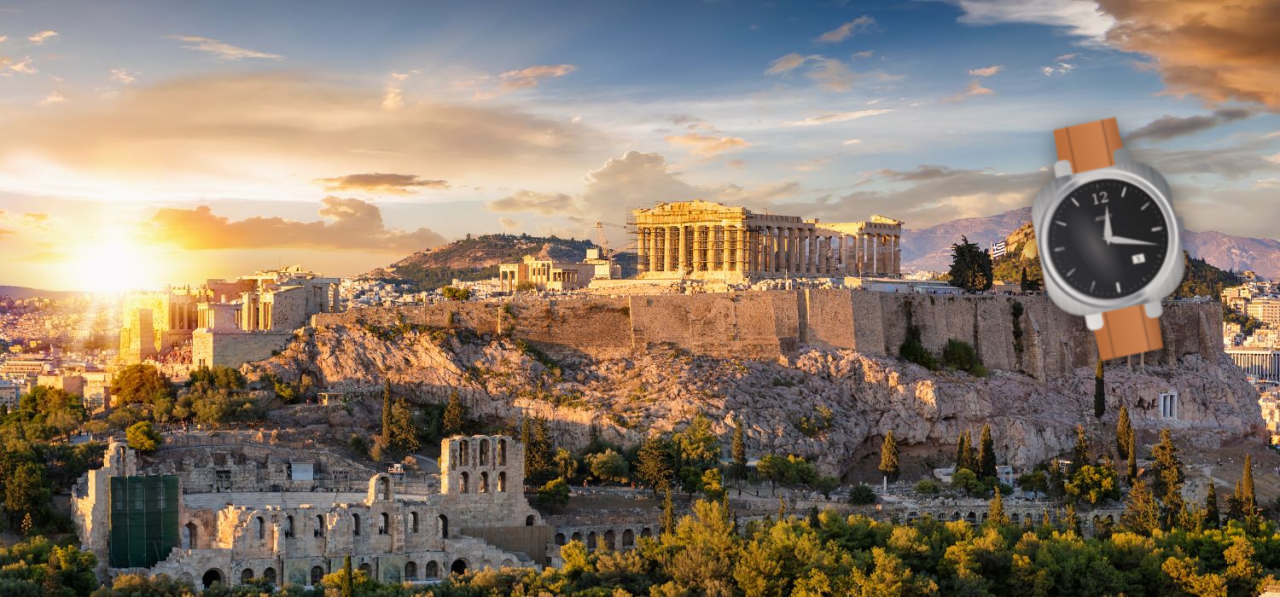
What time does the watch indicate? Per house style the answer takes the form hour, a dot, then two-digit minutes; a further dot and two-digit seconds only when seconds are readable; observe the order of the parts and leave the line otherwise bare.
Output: 12.18
